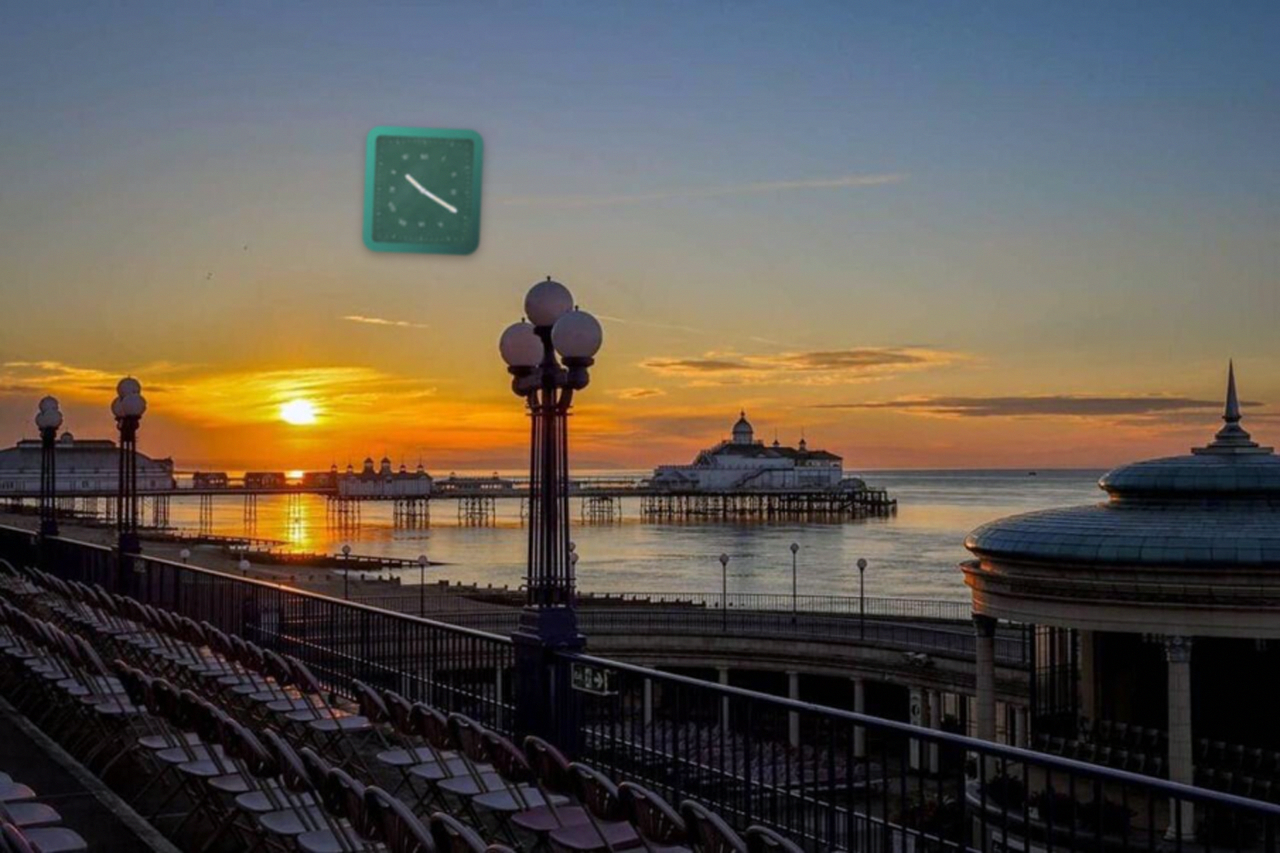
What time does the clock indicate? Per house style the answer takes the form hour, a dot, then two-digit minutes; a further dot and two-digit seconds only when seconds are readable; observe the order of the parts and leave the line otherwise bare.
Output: 10.20
